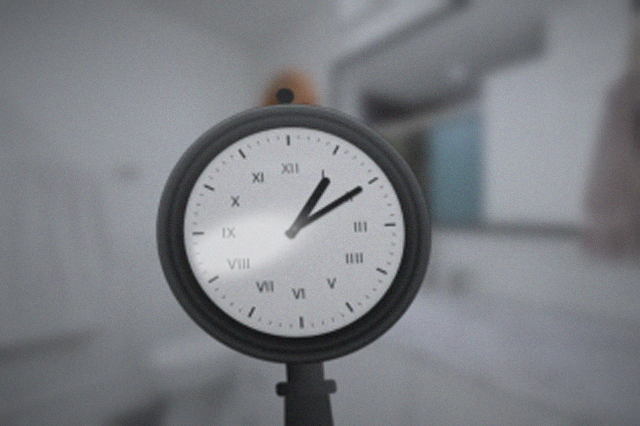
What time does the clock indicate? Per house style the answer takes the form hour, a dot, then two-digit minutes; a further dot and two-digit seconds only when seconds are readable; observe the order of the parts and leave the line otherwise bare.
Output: 1.10
